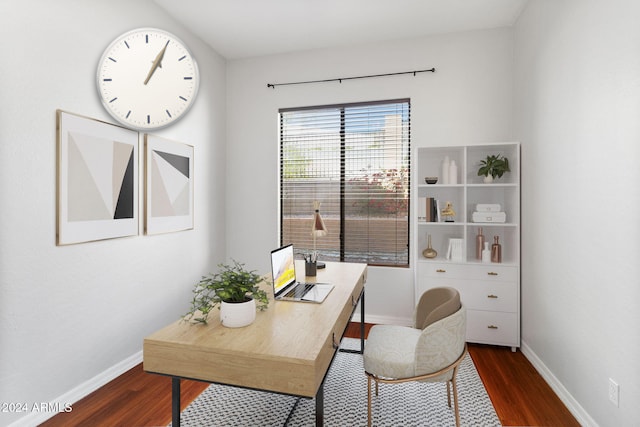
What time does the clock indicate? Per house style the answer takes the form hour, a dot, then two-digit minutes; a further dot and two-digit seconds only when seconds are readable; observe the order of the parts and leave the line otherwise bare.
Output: 1.05
